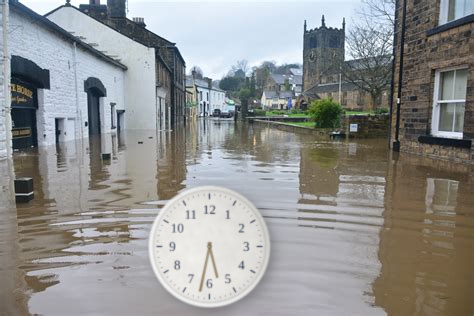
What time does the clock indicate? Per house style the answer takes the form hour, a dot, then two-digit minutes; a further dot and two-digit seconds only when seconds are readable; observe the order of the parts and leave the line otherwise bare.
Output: 5.32
